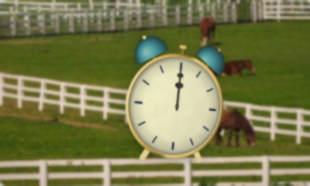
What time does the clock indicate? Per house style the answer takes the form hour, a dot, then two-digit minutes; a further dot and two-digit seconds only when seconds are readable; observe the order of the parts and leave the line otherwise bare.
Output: 12.00
